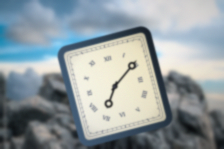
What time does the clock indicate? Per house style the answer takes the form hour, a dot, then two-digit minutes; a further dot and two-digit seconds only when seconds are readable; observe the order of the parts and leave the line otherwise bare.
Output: 7.09
